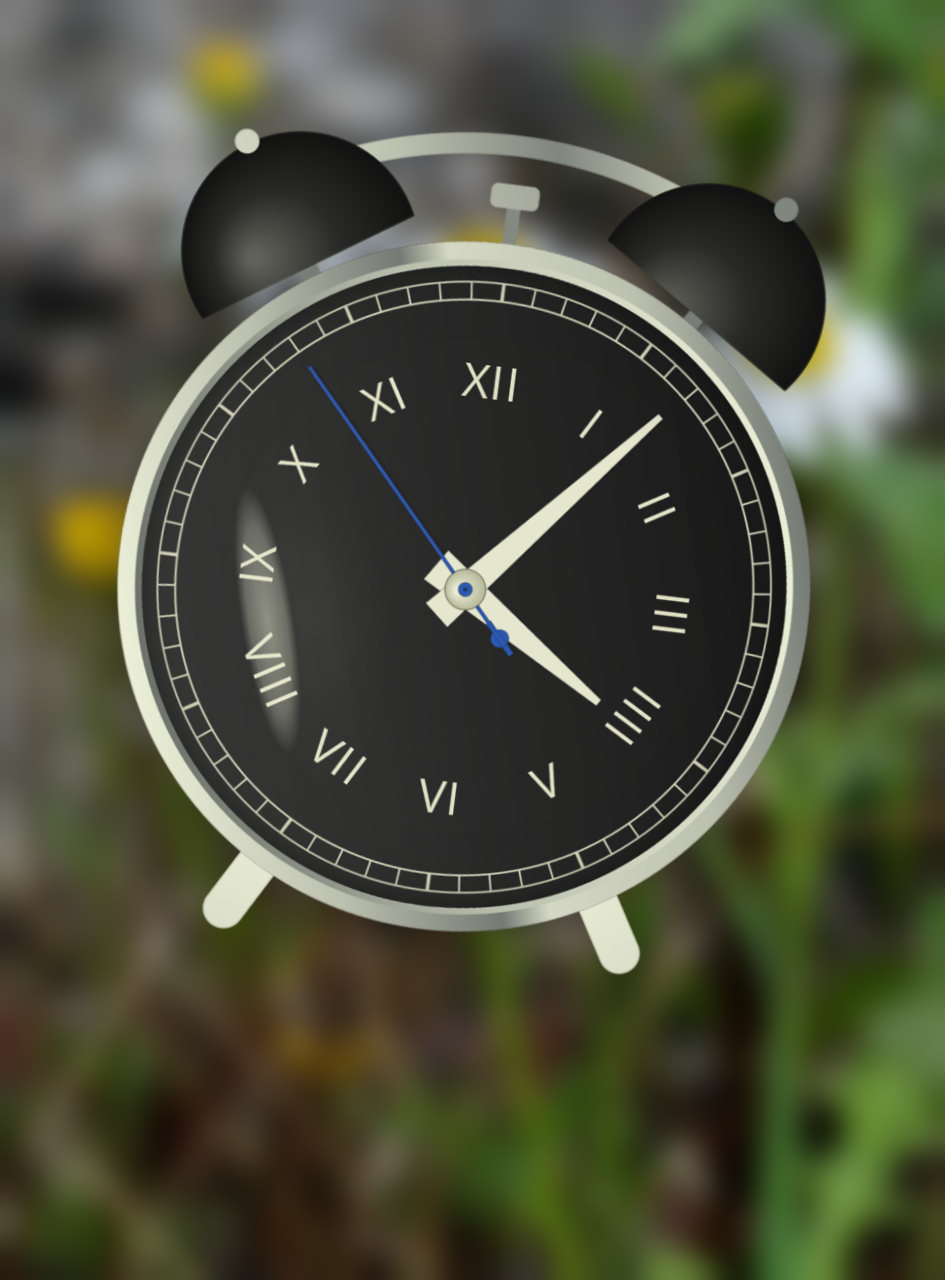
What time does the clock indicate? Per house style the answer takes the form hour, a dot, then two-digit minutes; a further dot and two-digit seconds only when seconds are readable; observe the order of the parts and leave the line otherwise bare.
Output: 4.06.53
